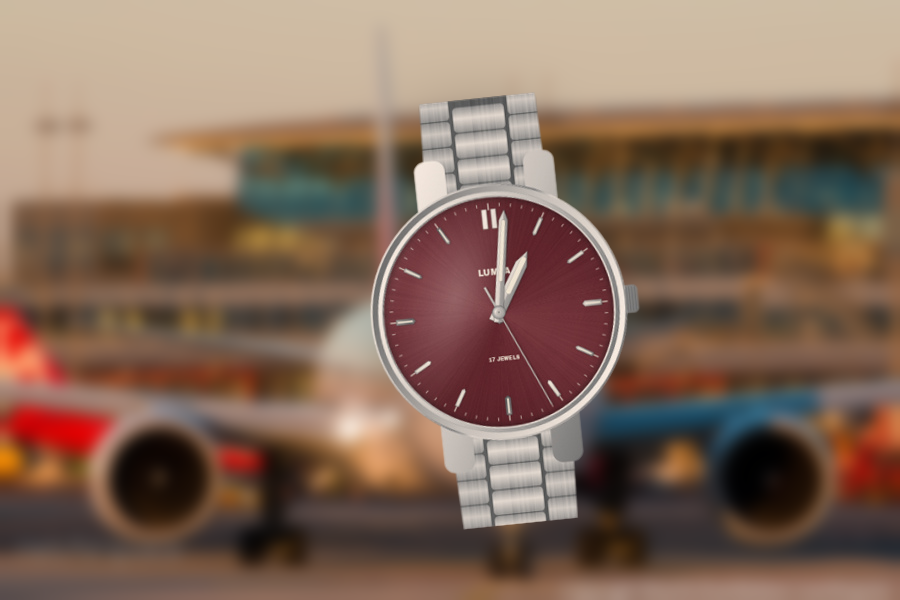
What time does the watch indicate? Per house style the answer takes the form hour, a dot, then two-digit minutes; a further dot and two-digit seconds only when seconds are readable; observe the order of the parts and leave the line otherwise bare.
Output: 1.01.26
